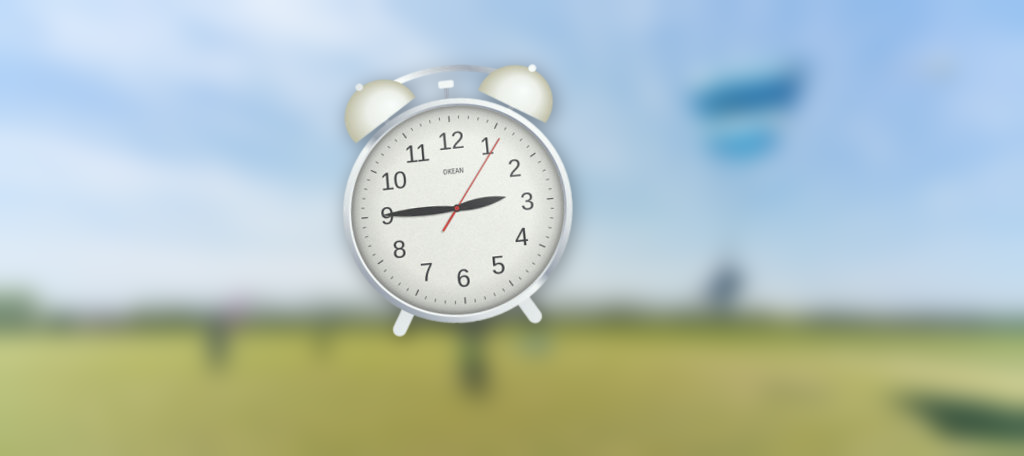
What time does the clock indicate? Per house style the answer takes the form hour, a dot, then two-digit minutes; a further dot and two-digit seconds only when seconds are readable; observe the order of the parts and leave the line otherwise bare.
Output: 2.45.06
